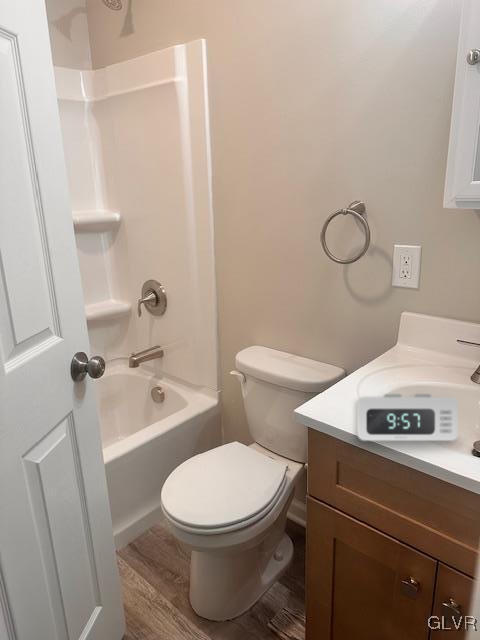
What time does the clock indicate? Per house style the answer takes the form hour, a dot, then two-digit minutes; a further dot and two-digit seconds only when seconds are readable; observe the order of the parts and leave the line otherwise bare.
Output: 9.57
